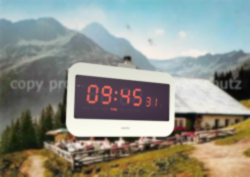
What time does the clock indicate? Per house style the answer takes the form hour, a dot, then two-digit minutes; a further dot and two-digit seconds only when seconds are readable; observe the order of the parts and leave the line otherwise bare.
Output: 9.45.31
